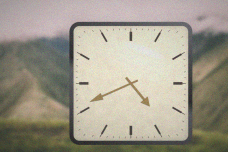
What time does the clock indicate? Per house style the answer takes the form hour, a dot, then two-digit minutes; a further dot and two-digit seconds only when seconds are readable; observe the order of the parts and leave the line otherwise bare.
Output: 4.41
